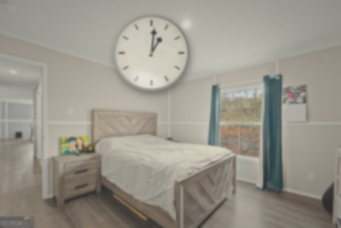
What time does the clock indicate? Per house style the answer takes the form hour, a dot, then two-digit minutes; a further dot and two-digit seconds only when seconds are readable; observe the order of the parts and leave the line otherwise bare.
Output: 1.01
